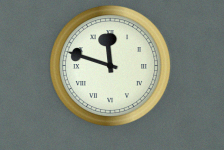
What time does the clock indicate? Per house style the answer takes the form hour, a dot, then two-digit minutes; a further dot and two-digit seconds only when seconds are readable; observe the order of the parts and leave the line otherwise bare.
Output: 11.48
